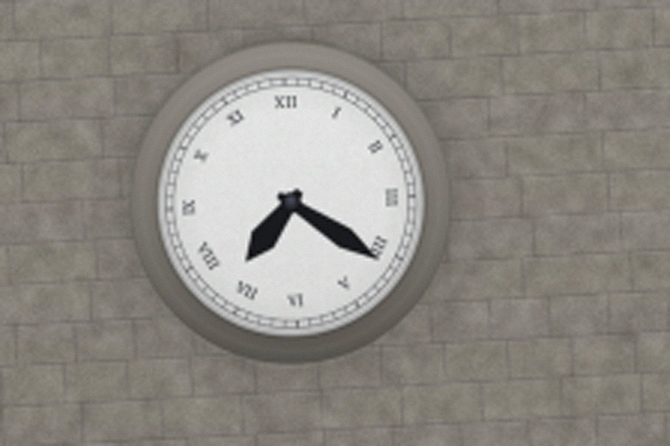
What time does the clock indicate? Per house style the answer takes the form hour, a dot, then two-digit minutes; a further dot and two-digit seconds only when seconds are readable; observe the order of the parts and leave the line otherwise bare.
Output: 7.21
